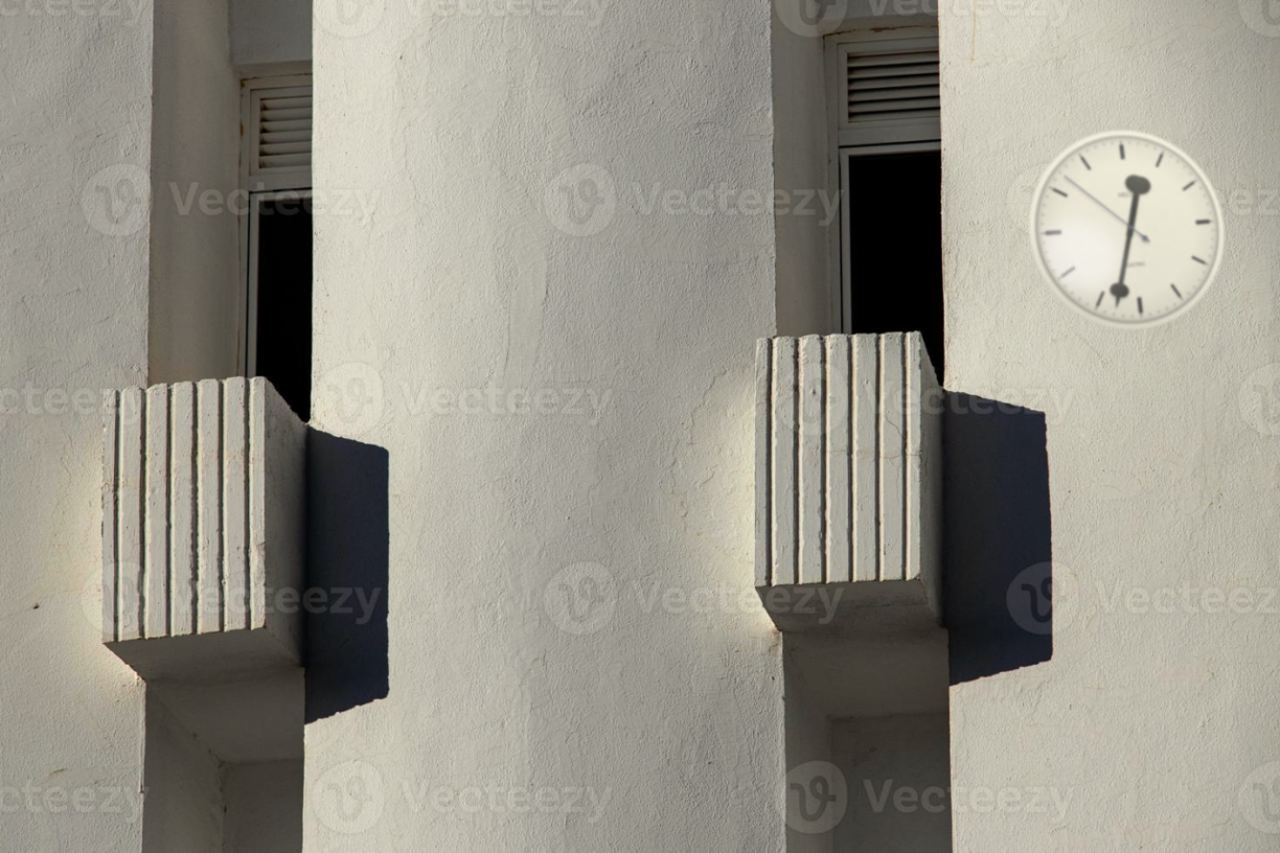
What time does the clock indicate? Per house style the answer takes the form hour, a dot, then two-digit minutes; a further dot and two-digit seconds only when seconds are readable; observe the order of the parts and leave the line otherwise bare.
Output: 12.32.52
